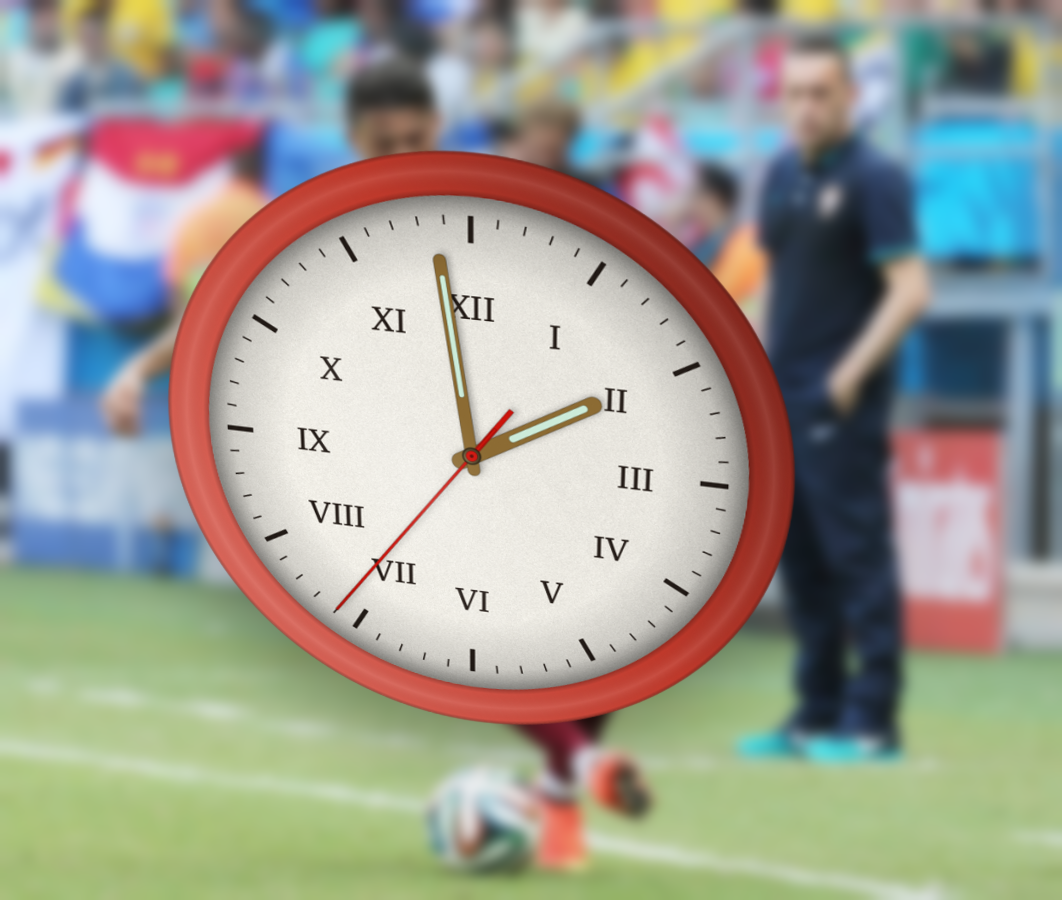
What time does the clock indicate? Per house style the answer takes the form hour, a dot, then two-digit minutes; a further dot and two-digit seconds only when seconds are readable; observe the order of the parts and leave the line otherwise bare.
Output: 1.58.36
